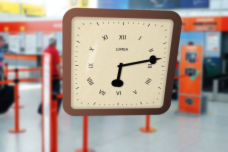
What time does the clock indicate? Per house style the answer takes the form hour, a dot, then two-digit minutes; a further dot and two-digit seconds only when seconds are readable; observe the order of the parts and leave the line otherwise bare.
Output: 6.13
